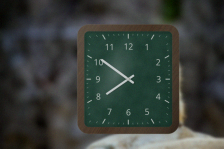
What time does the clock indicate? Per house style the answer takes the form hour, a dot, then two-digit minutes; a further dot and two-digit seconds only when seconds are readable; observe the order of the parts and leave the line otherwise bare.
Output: 7.51
